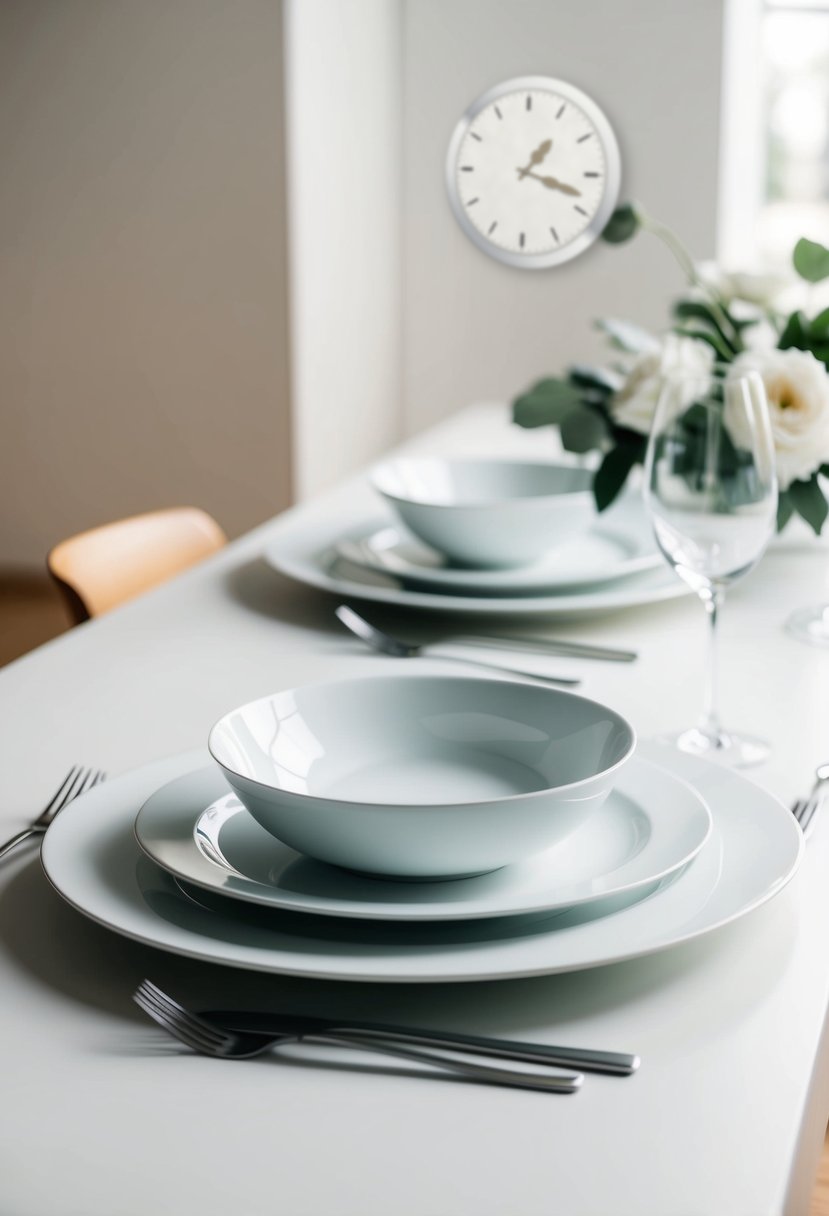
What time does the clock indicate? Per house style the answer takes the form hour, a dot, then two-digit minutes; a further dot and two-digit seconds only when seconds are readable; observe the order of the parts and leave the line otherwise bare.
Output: 1.18
